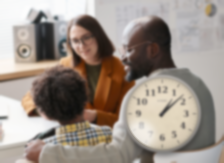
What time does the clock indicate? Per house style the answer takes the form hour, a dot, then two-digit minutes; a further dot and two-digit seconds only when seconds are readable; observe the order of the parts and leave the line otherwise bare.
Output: 1.08
